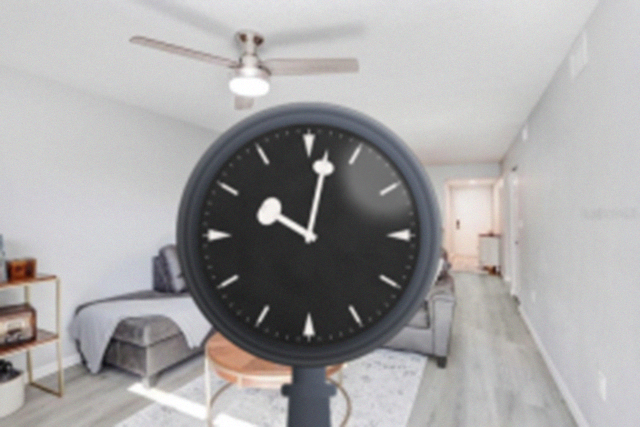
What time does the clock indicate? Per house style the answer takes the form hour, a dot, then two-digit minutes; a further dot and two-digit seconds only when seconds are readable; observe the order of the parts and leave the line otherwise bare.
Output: 10.02
